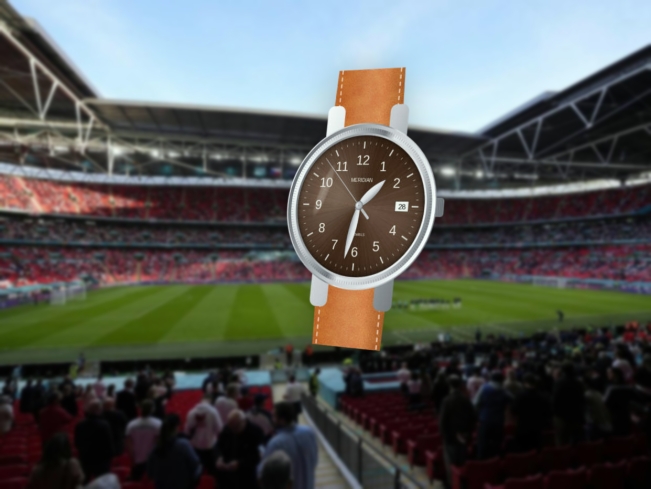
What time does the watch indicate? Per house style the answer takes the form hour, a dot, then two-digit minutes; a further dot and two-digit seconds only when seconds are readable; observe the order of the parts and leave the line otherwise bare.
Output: 1.31.53
